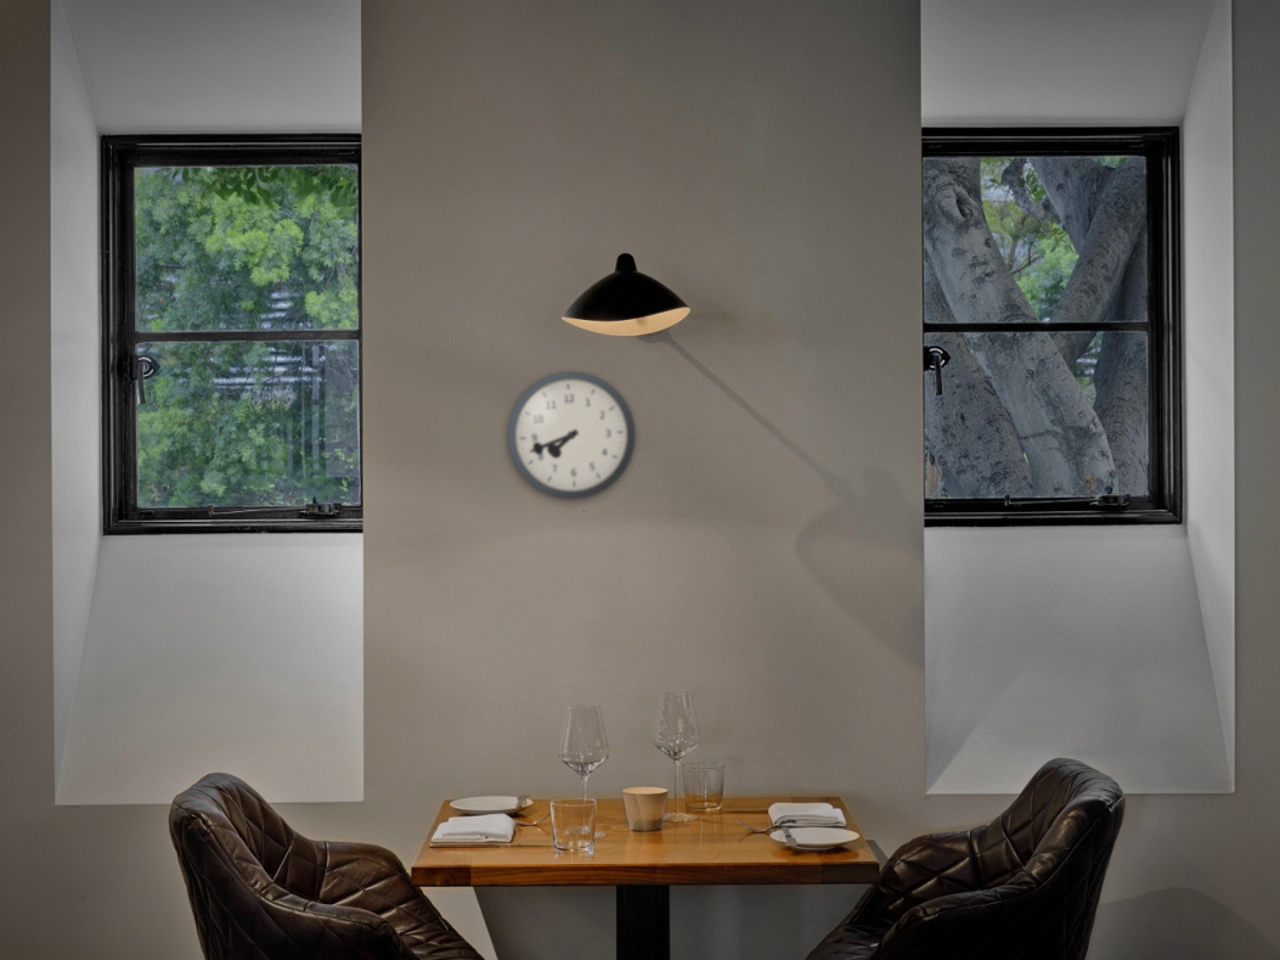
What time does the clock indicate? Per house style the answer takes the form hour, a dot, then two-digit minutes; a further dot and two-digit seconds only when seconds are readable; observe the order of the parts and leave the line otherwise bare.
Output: 7.42
